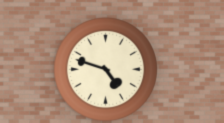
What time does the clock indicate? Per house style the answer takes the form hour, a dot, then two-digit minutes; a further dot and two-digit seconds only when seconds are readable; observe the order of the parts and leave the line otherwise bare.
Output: 4.48
